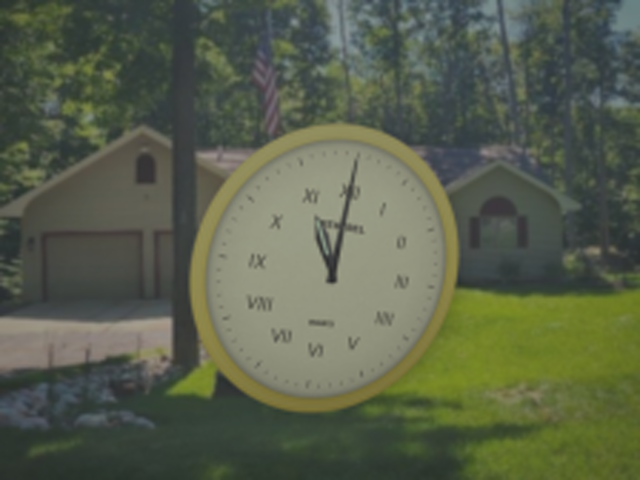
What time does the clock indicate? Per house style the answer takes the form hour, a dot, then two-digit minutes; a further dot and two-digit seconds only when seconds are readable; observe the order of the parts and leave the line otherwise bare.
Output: 11.00
